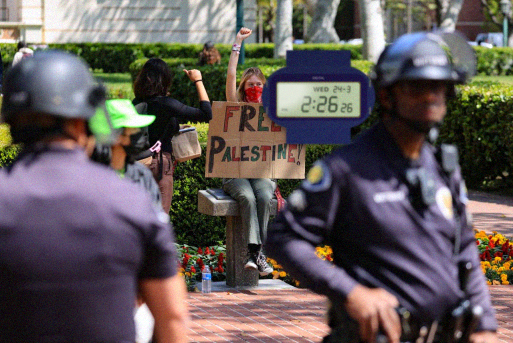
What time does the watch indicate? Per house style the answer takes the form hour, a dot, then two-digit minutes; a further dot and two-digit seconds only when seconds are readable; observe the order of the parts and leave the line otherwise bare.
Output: 2.26.26
